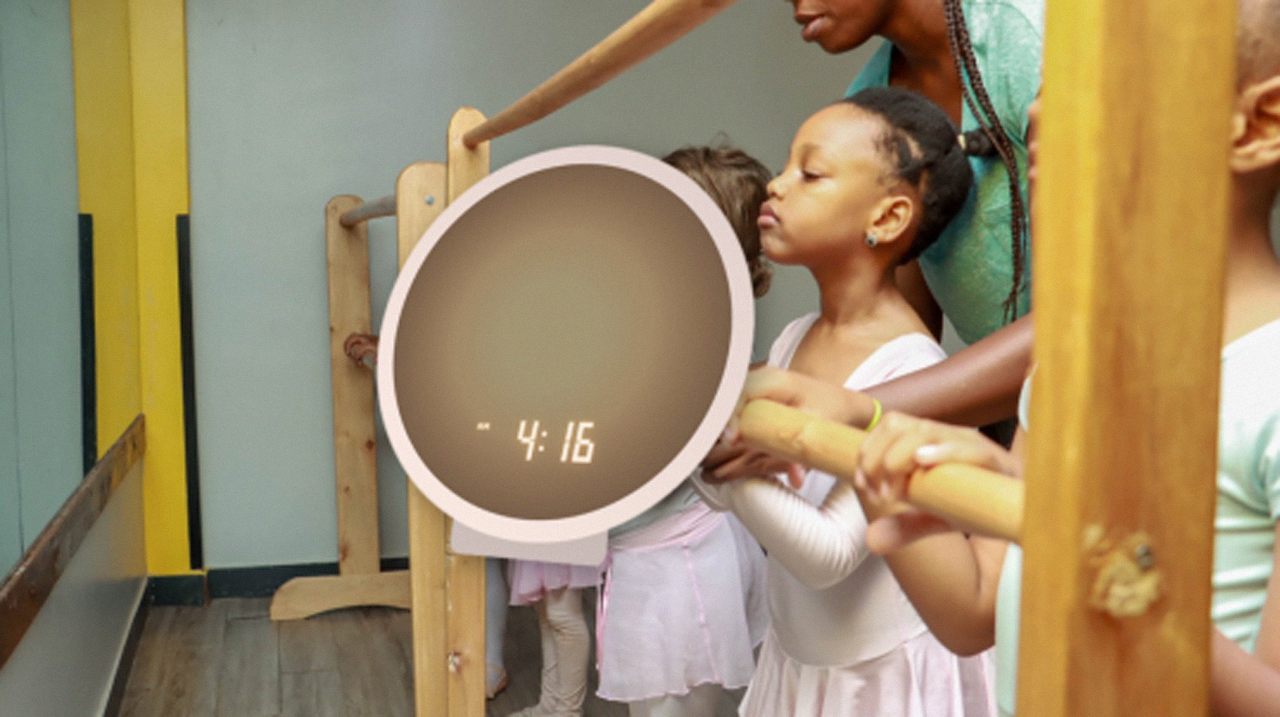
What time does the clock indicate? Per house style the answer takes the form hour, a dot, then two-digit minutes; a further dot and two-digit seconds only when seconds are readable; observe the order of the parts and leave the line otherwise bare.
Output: 4.16
